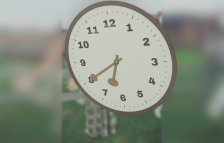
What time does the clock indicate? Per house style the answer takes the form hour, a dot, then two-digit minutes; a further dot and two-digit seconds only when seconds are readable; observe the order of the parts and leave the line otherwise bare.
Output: 6.40
